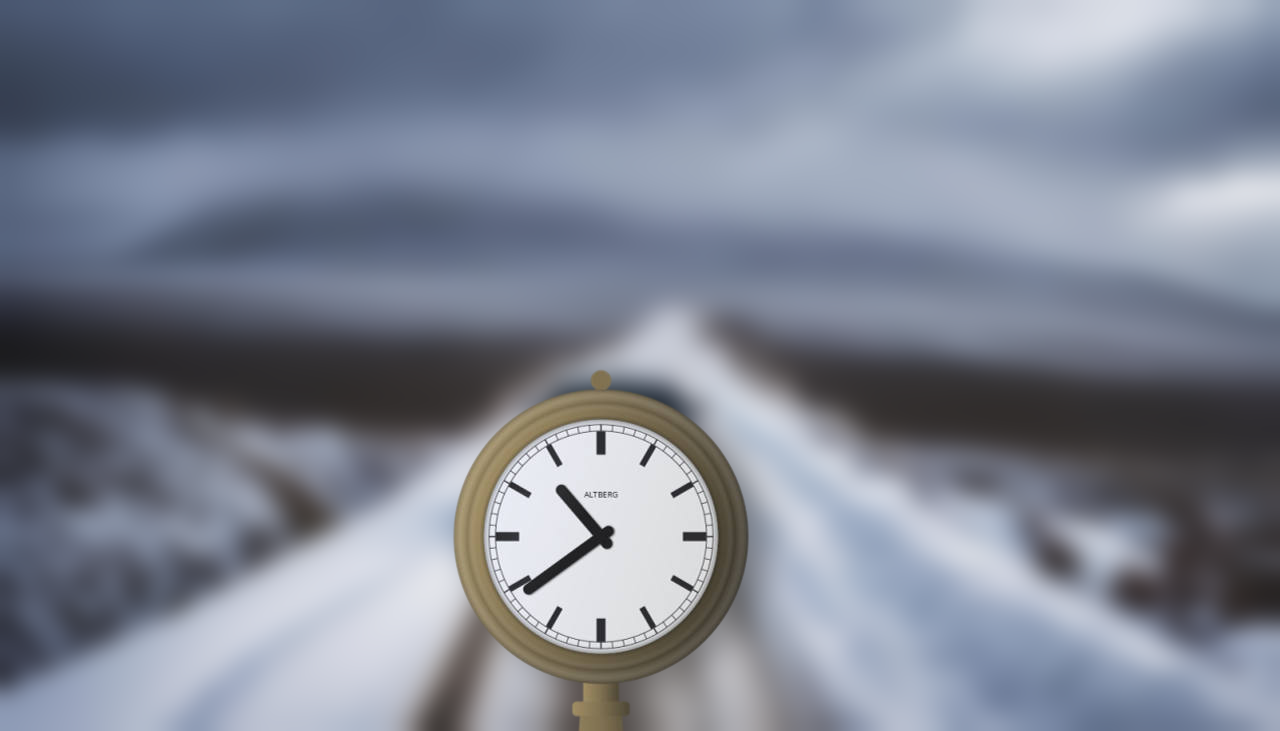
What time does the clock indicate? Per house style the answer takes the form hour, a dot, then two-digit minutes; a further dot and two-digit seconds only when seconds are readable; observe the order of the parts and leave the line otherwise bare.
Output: 10.39
